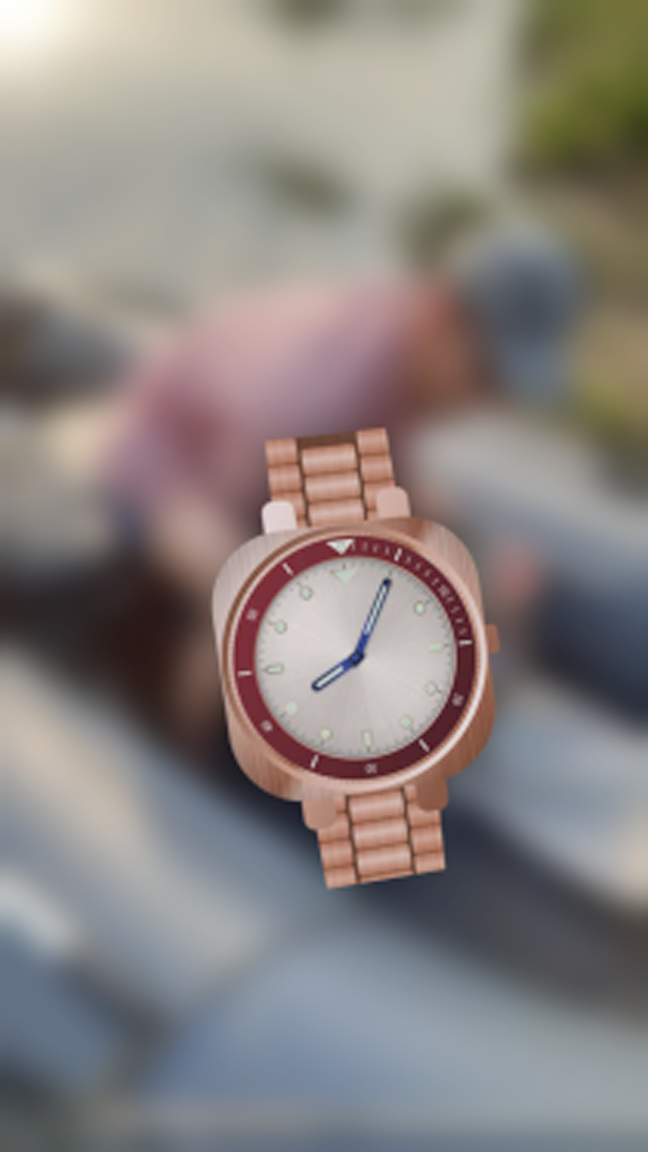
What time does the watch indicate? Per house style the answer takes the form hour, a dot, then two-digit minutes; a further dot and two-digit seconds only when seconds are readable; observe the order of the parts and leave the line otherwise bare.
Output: 8.05
